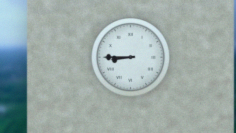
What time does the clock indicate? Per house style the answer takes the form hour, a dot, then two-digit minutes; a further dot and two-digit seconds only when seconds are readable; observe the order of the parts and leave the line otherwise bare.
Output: 8.45
